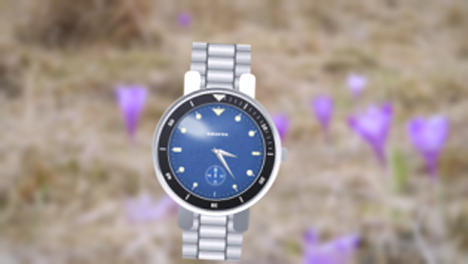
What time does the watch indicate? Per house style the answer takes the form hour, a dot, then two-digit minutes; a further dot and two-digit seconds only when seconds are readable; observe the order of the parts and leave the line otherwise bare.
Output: 3.24
